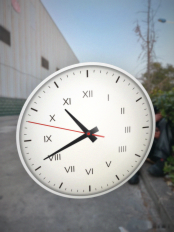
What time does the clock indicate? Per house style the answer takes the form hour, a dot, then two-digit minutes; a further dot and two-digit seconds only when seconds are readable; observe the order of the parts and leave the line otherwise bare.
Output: 10.40.48
